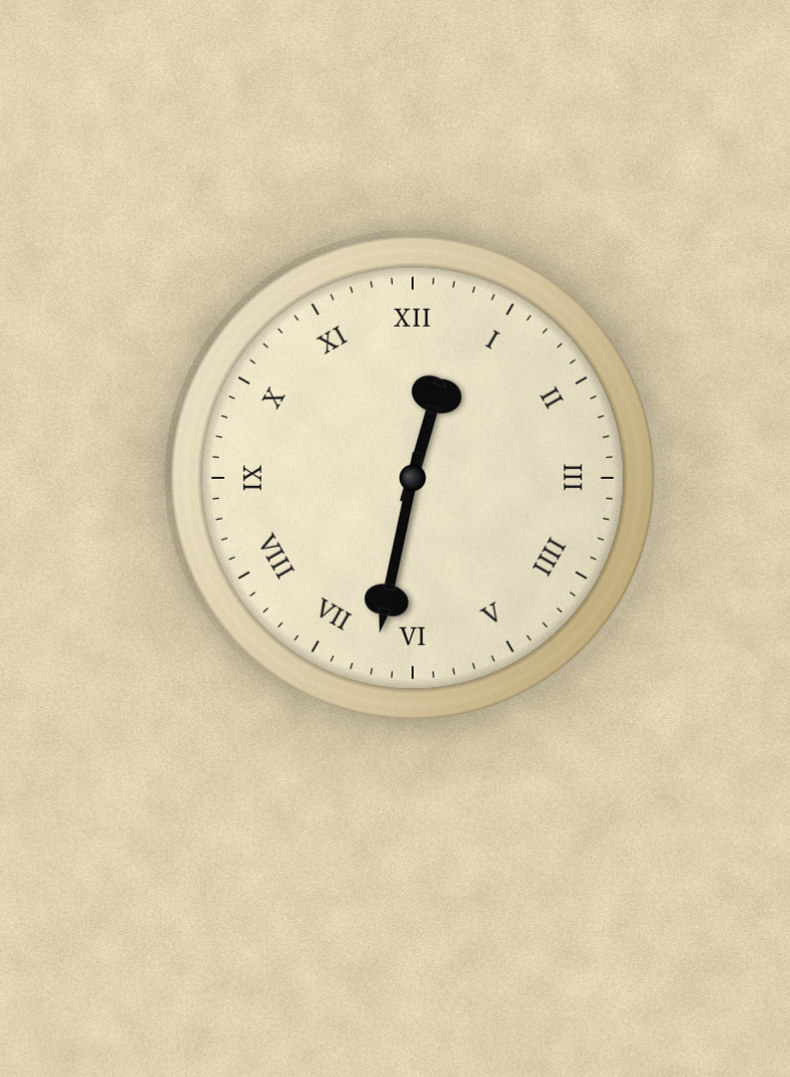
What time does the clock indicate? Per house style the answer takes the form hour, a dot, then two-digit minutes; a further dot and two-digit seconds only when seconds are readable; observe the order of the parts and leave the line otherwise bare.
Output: 12.32
